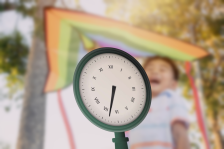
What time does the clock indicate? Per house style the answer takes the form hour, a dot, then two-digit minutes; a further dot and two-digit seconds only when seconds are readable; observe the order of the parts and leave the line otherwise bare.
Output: 6.33
